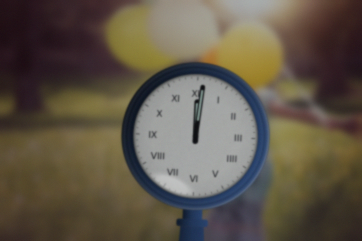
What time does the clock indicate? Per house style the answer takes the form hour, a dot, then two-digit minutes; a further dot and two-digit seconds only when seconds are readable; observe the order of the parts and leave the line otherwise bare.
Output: 12.01
